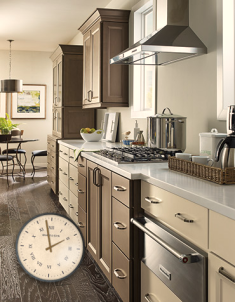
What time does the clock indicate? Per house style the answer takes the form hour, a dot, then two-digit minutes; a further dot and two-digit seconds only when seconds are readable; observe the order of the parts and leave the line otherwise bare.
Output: 1.58
